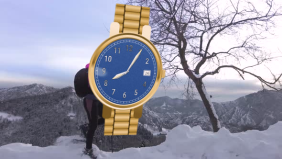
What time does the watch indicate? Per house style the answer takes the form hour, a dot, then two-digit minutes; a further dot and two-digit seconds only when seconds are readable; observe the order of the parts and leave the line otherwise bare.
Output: 8.05
